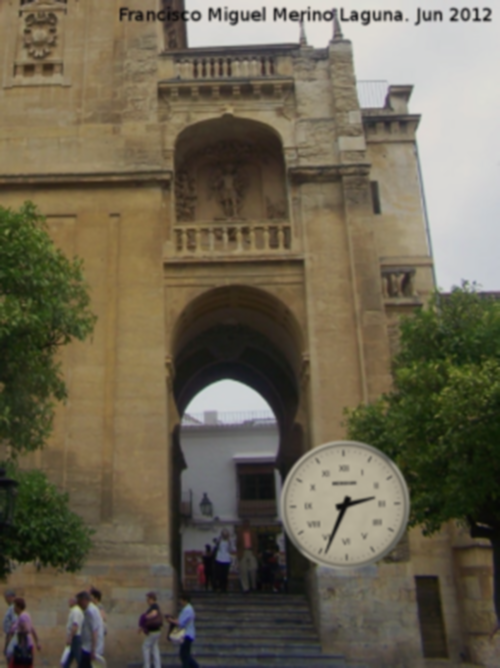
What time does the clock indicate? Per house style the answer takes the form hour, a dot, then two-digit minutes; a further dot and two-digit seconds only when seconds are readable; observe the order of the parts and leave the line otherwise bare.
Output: 2.34
